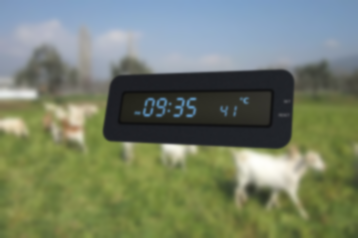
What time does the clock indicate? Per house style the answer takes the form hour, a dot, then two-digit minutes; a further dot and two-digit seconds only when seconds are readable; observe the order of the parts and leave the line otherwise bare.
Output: 9.35
